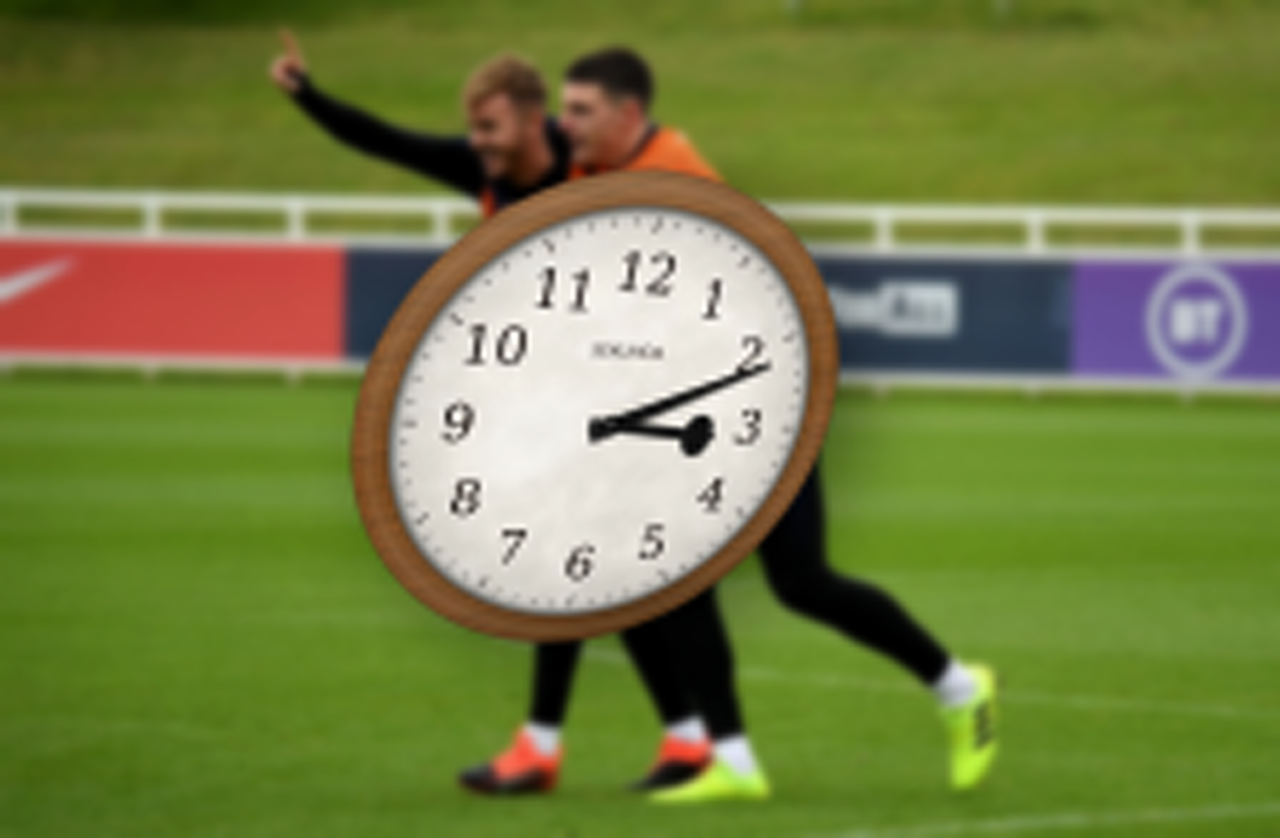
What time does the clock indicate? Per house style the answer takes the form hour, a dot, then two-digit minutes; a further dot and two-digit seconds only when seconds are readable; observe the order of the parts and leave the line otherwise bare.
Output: 3.11
